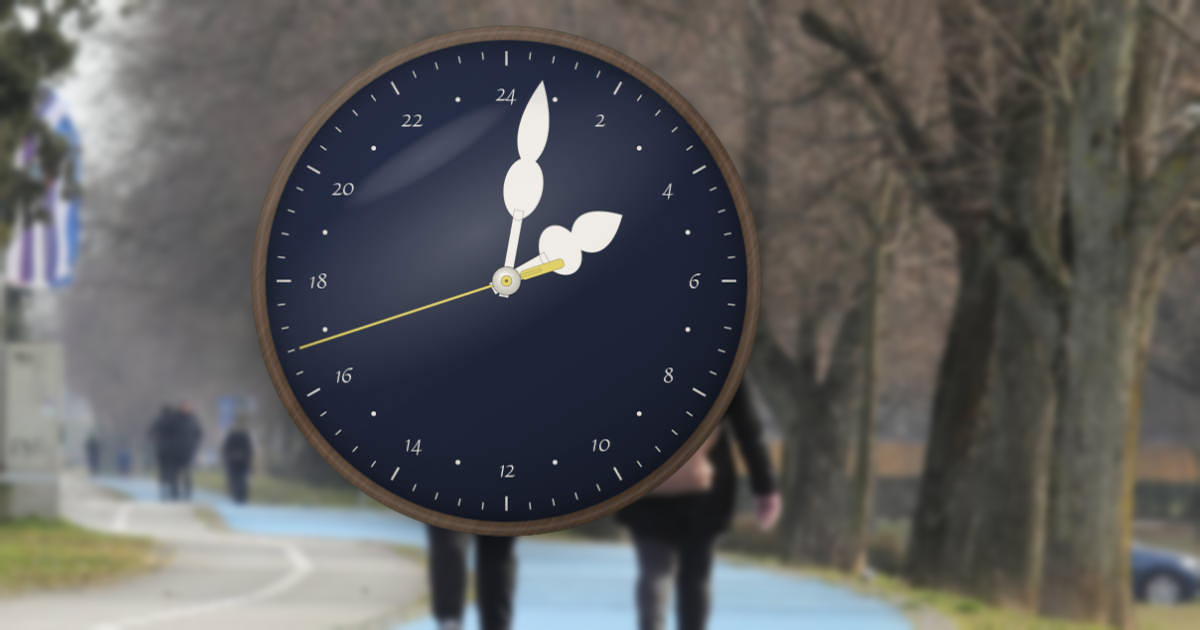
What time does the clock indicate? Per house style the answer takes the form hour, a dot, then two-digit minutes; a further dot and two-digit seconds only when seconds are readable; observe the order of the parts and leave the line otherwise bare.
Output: 4.01.42
